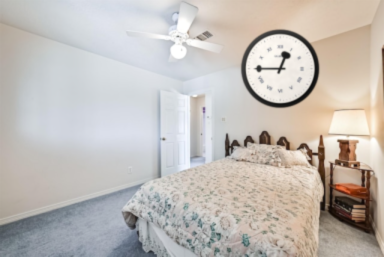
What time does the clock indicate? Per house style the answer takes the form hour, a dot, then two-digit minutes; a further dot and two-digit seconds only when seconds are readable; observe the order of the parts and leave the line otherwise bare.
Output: 12.45
